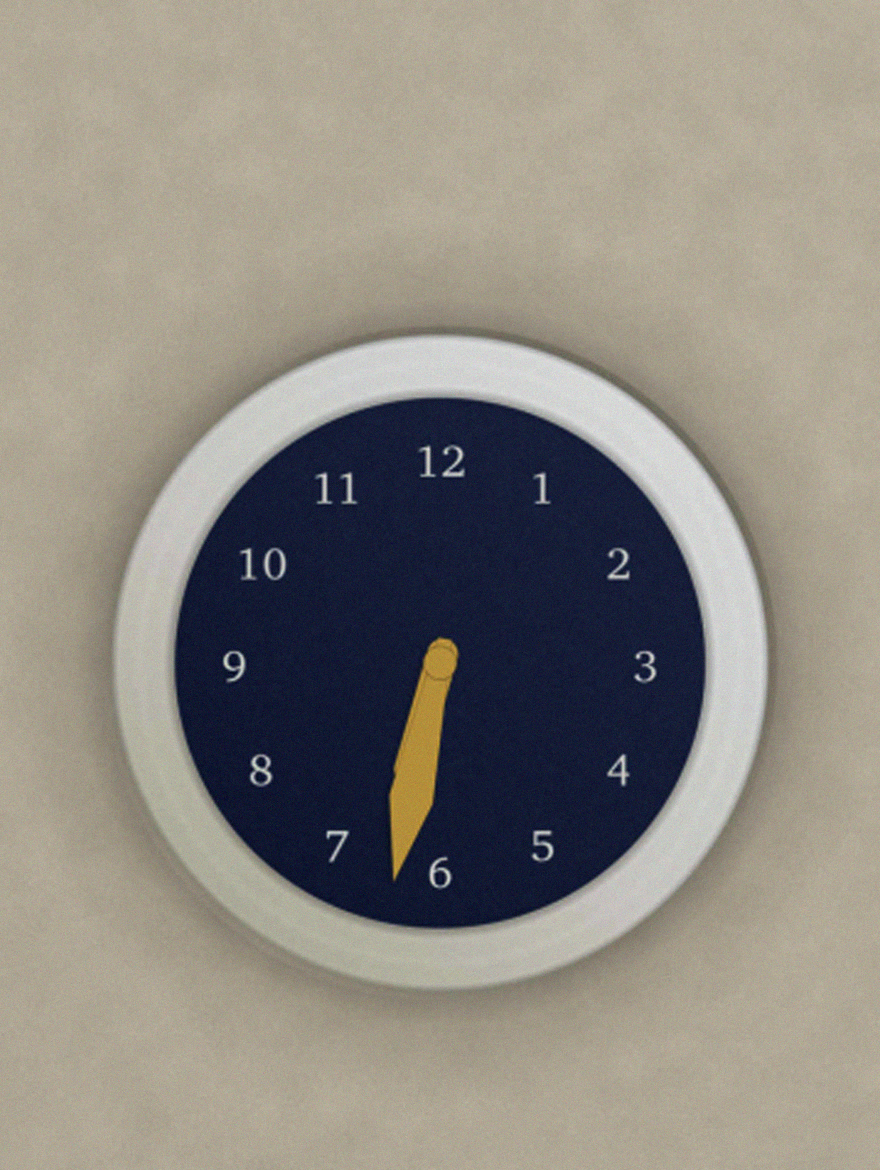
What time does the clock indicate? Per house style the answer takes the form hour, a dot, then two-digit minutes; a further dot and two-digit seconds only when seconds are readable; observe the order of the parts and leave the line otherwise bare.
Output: 6.32
